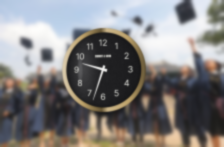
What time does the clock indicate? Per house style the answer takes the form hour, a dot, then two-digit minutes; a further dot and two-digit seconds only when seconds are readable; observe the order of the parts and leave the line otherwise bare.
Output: 9.33
